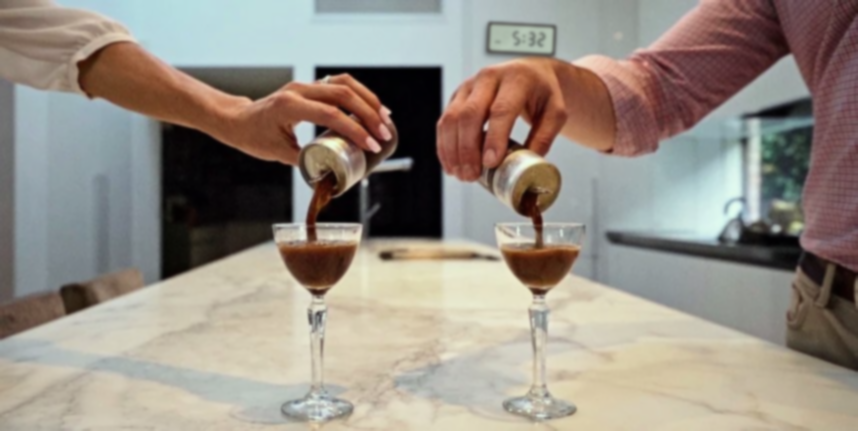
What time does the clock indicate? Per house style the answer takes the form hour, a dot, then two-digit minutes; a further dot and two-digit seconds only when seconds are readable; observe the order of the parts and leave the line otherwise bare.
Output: 5.32
